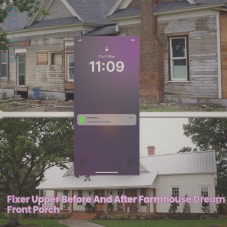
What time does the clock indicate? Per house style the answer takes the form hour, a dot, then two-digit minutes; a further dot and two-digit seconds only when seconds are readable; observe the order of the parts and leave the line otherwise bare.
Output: 11.09
